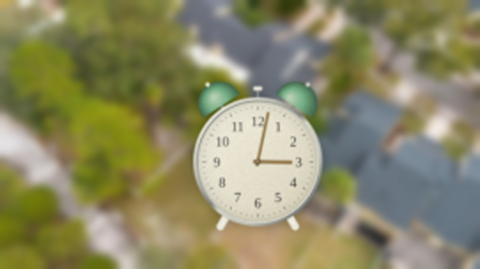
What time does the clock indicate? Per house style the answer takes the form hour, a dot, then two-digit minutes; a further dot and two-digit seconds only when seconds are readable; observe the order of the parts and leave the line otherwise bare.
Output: 3.02
